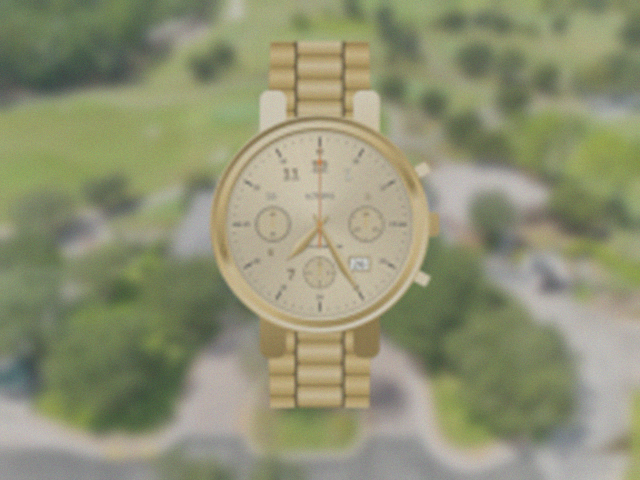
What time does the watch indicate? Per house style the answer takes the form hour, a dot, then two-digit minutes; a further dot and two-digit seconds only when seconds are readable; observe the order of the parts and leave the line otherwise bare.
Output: 7.25
